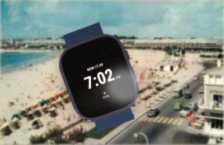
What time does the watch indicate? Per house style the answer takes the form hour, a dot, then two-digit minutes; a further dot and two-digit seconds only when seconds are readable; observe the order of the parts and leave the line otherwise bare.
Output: 7.02
